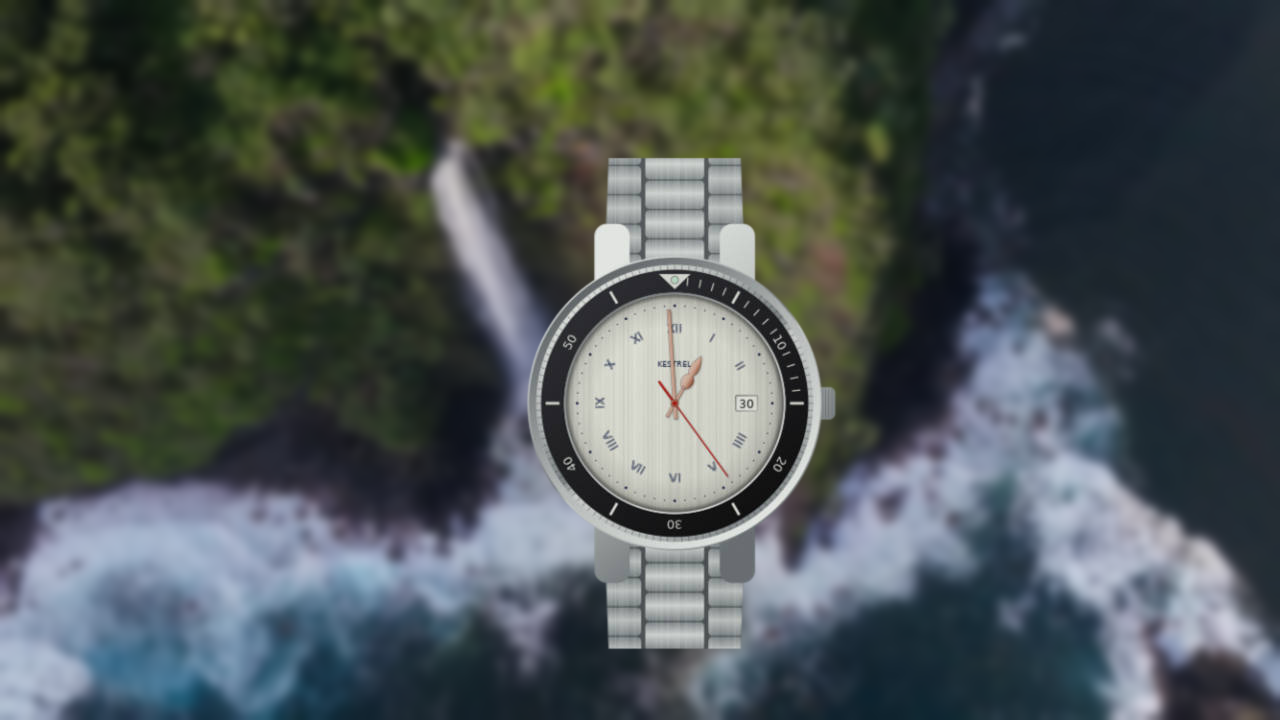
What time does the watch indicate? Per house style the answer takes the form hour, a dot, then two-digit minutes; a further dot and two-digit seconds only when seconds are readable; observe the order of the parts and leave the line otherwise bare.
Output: 12.59.24
